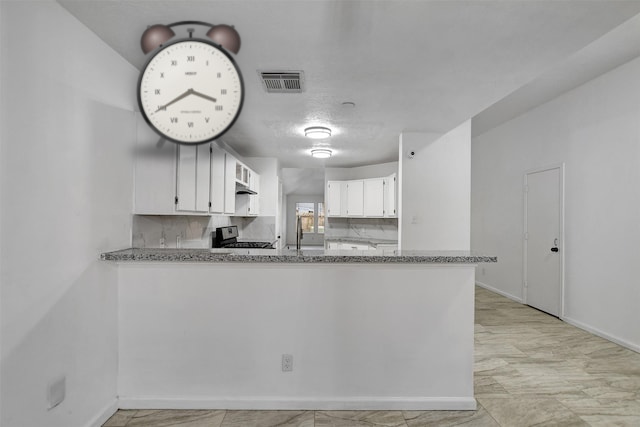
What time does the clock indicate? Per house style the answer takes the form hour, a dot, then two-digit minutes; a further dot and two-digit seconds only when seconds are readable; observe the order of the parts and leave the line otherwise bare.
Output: 3.40
